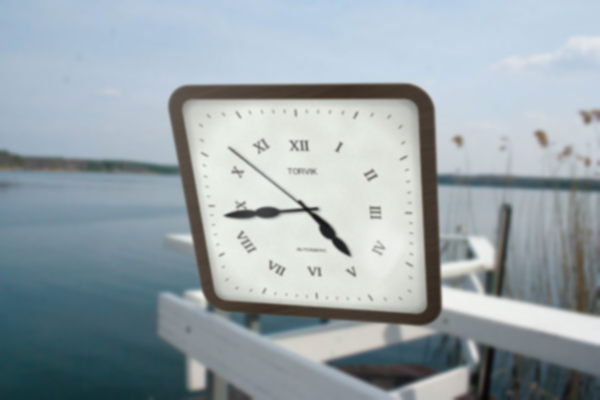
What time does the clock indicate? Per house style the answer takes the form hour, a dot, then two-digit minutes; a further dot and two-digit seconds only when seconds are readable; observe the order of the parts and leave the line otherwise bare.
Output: 4.43.52
